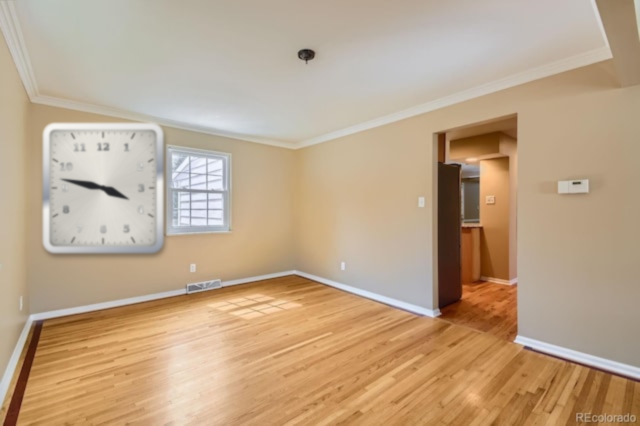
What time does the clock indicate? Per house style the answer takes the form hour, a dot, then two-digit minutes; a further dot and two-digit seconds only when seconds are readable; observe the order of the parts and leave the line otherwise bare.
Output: 3.47
